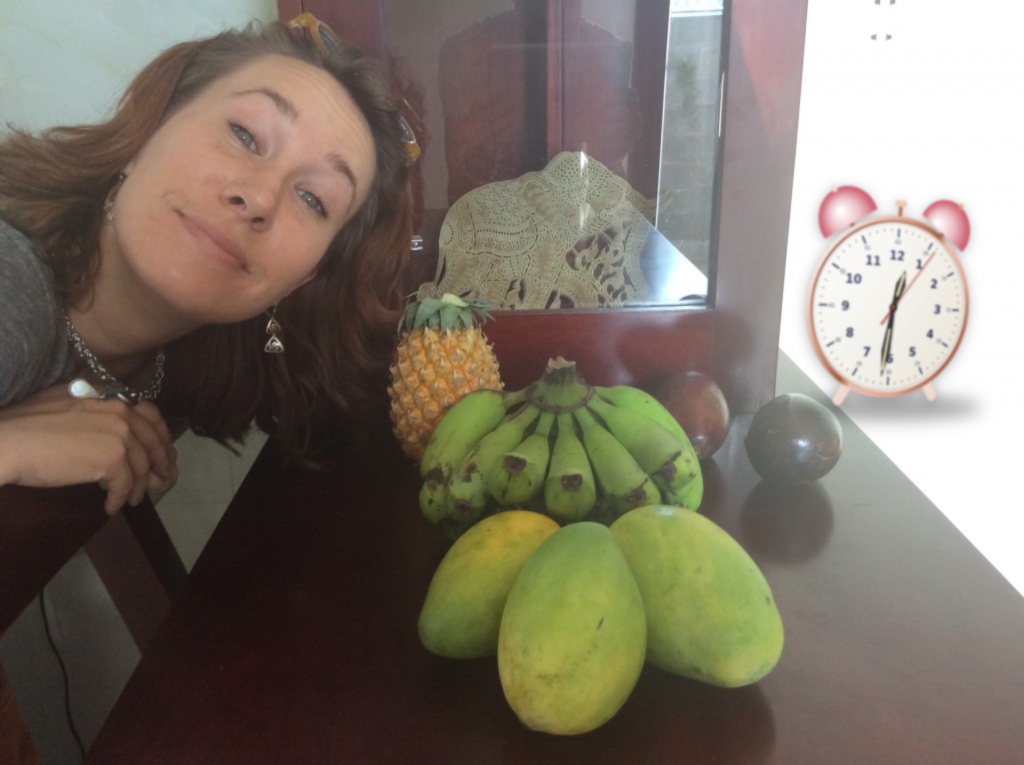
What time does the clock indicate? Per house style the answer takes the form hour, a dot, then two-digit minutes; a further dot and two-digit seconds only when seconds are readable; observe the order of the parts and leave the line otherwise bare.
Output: 12.31.06
